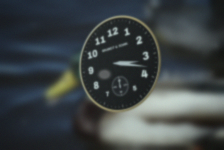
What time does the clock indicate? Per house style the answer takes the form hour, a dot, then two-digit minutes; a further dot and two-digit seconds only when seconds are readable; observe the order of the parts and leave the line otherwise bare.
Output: 3.18
